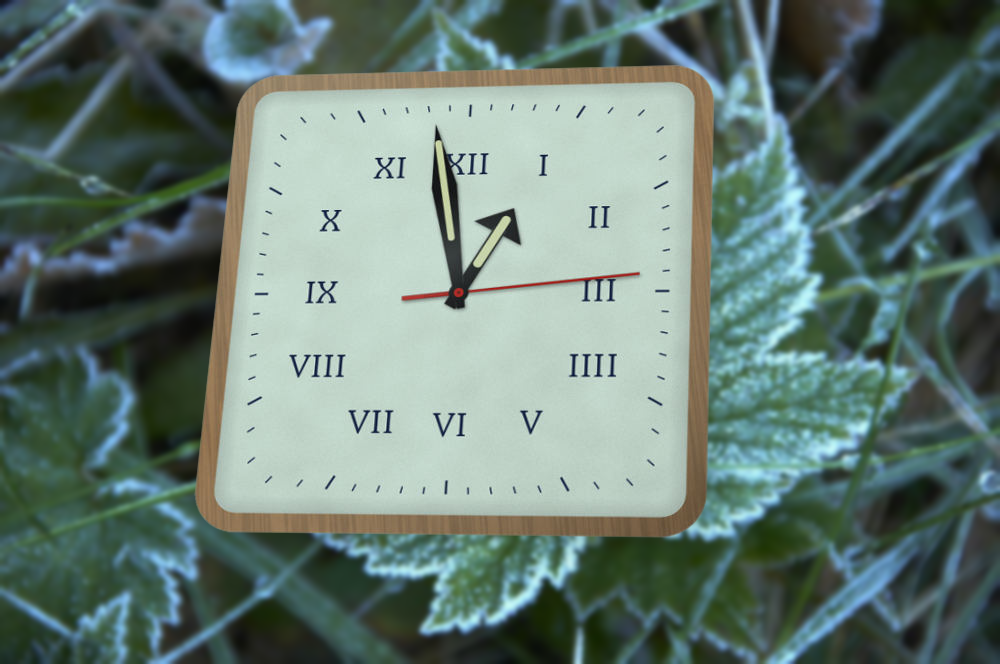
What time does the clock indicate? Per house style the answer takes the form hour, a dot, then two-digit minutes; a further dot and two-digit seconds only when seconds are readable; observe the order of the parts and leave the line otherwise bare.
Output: 12.58.14
